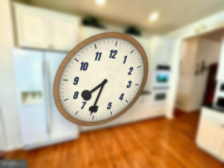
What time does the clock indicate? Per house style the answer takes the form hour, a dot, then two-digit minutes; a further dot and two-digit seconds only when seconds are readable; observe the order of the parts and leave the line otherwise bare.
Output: 7.31
